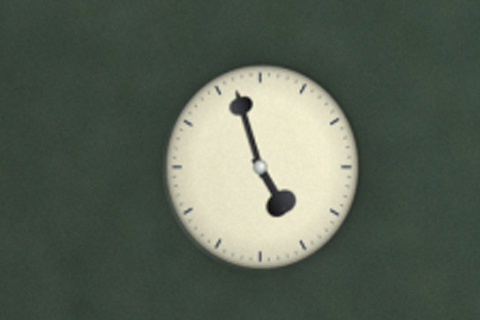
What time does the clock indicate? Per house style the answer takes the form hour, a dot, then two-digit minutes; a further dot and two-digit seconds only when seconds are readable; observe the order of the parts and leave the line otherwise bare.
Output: 4.57
